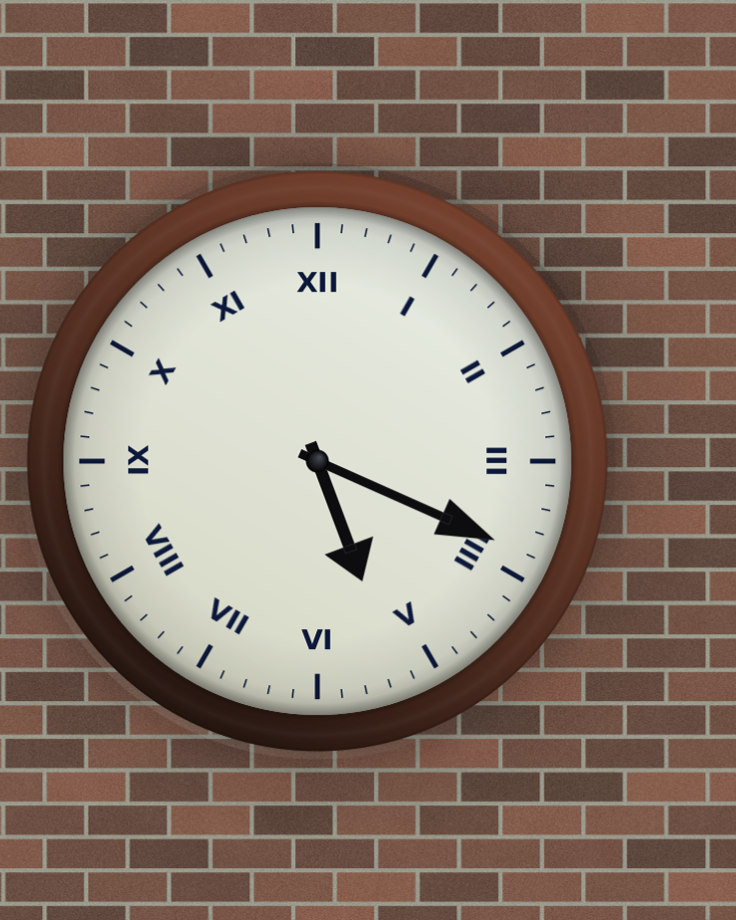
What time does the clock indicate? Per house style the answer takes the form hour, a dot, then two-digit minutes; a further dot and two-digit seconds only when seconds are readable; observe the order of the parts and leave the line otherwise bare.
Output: 5.19
